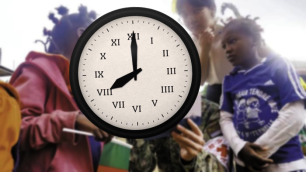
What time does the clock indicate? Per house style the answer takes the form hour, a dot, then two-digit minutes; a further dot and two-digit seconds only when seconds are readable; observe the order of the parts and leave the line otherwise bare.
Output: 8.00
